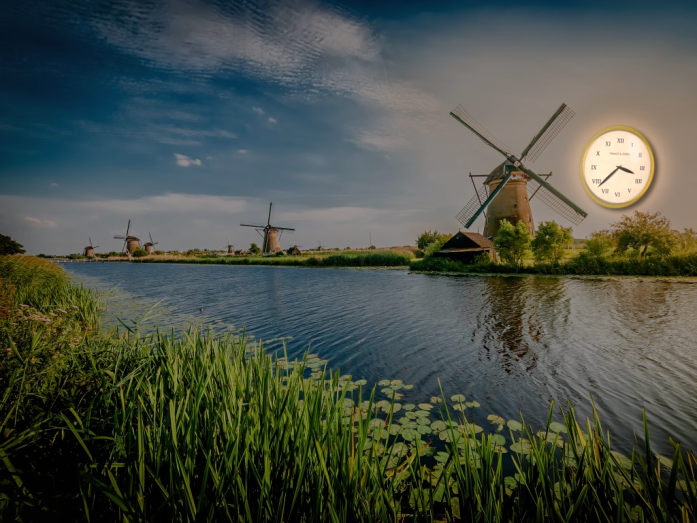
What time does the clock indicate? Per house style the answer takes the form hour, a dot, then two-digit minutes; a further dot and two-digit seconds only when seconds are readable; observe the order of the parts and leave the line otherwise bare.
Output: 3.38
